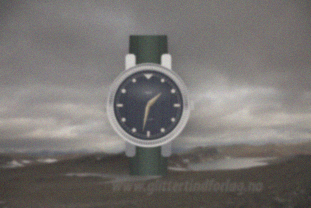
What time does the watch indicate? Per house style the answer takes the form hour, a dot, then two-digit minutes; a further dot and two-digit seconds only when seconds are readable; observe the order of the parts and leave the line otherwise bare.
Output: 1.32
